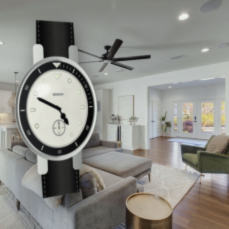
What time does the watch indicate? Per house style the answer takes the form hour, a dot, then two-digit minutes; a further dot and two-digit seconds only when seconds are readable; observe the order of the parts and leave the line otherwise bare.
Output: 4.49
